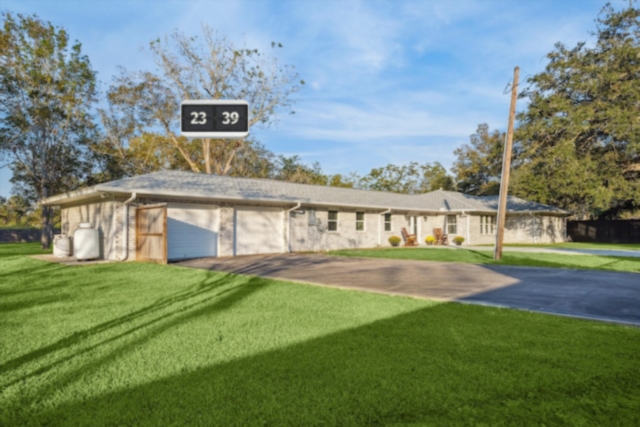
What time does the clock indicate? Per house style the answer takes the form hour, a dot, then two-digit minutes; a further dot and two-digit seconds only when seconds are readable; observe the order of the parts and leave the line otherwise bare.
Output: 23.39
